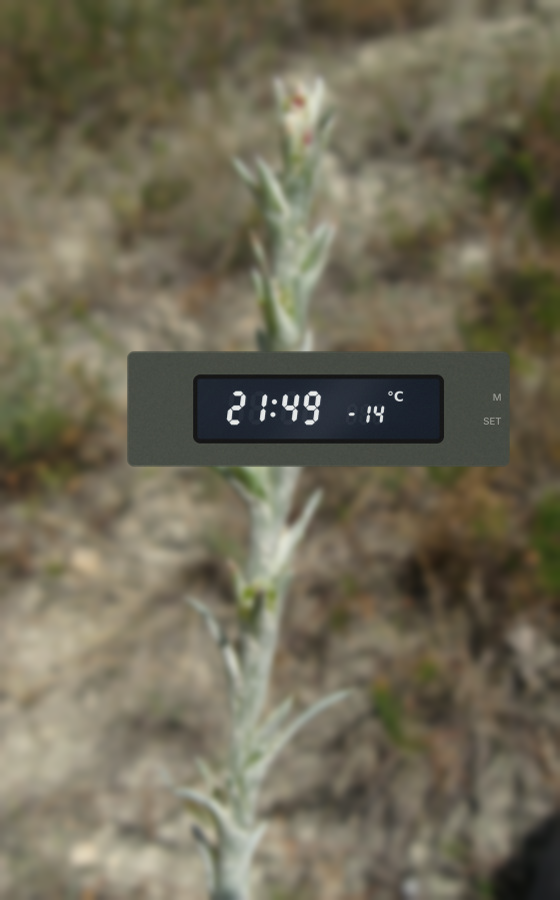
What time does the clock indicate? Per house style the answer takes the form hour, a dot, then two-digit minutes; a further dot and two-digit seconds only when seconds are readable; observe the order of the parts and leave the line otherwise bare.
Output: 21.49
